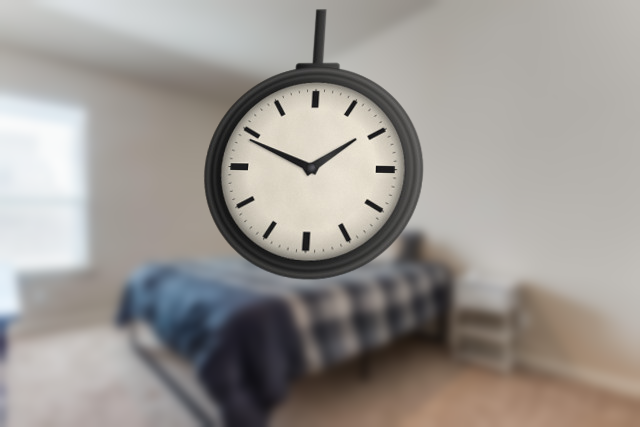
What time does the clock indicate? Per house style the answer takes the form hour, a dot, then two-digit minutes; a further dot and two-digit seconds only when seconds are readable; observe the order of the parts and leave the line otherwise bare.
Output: 1.49
